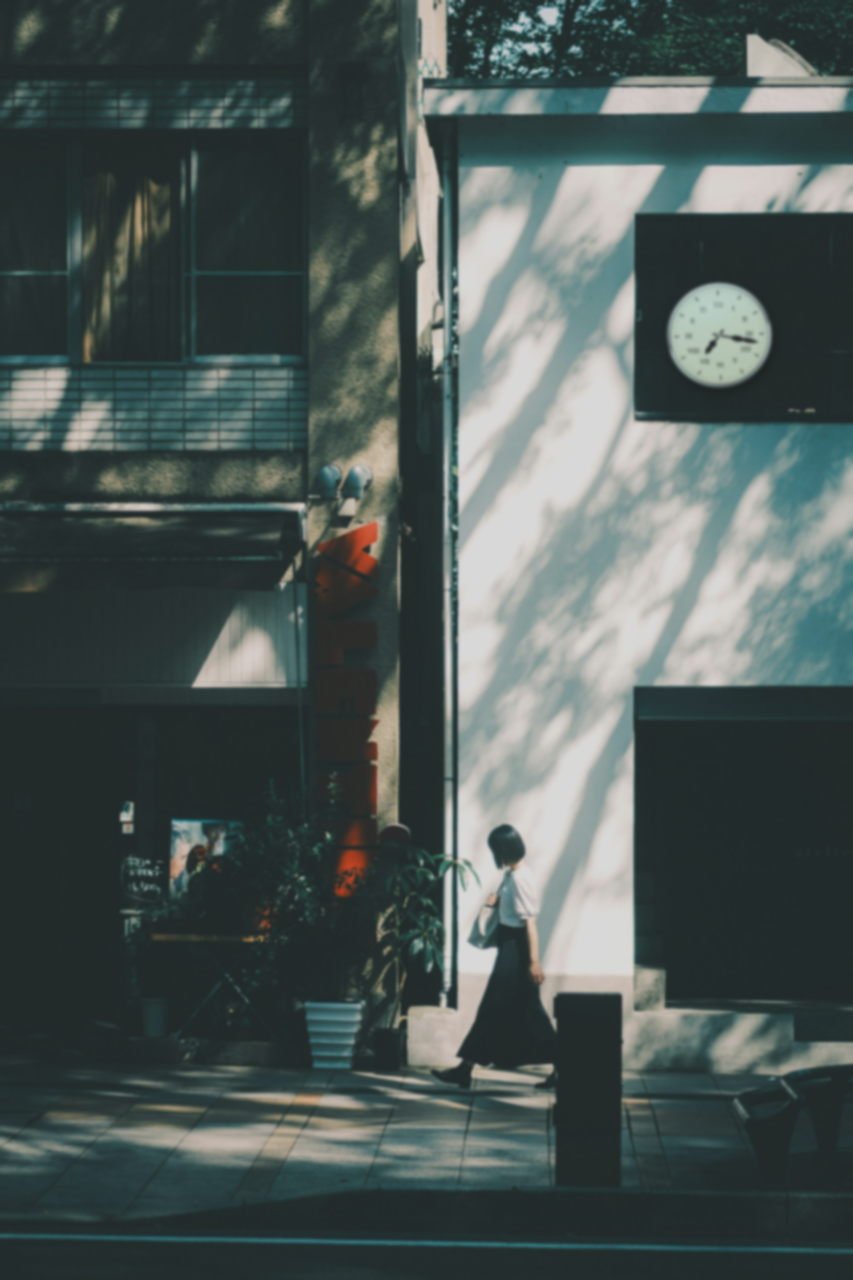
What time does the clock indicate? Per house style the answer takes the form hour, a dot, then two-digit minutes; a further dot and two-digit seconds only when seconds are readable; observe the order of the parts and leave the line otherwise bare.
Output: 7.17
